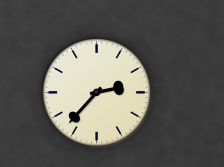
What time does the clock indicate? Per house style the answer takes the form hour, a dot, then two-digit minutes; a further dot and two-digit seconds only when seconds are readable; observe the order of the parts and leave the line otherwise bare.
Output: 2.37
